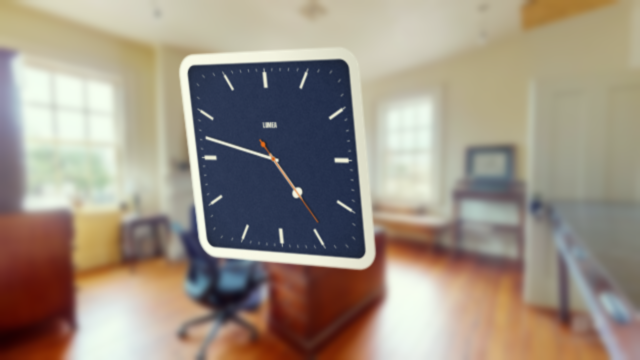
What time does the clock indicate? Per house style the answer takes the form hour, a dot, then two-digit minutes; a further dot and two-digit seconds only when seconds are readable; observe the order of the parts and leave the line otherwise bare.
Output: 4.47.24
